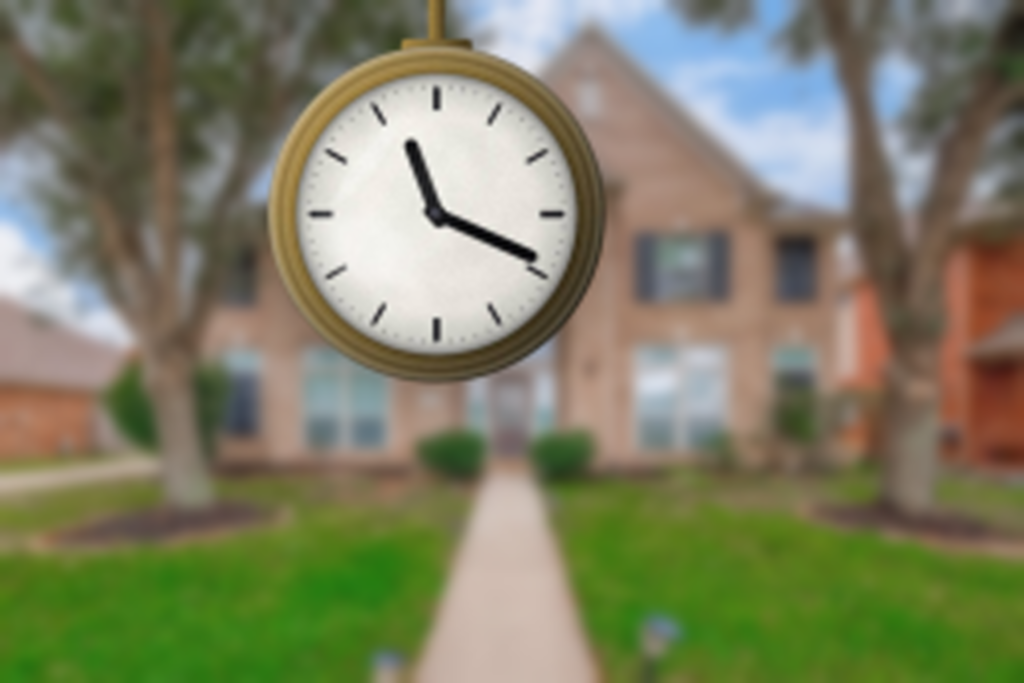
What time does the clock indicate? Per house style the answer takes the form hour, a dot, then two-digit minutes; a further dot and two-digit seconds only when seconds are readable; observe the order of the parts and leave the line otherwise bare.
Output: 11.19
